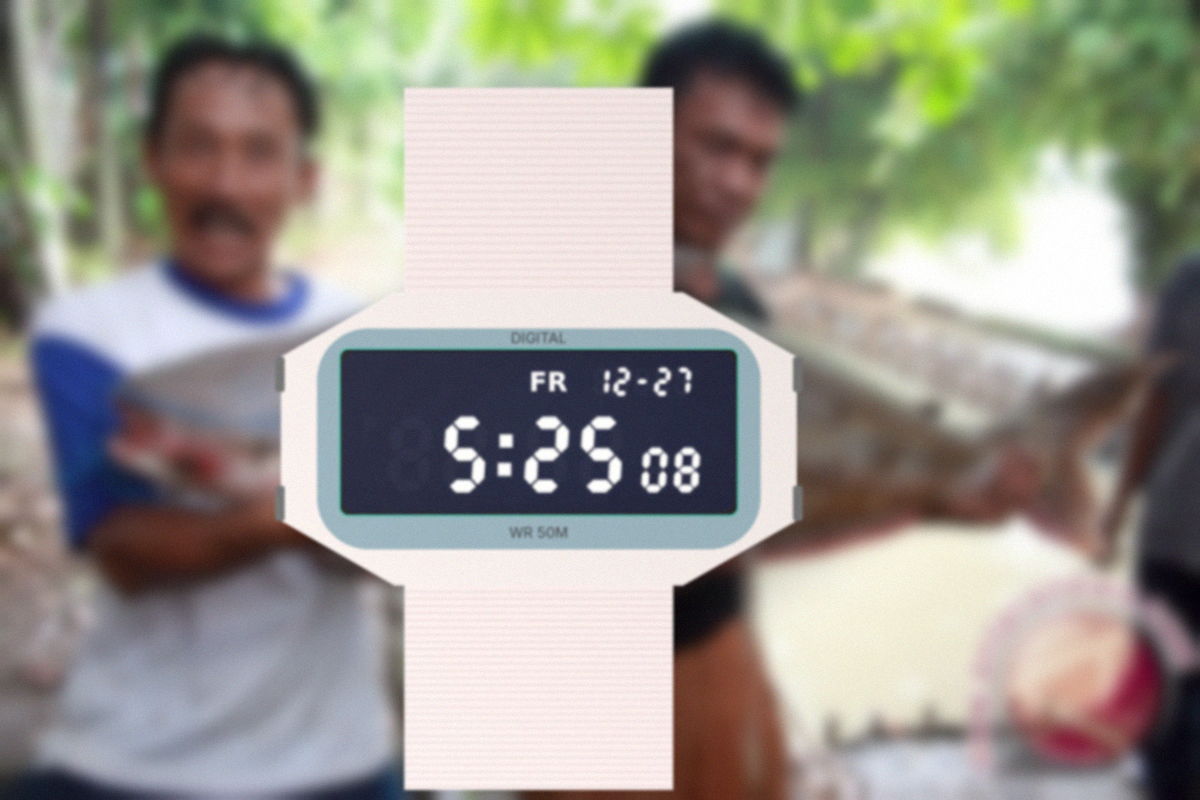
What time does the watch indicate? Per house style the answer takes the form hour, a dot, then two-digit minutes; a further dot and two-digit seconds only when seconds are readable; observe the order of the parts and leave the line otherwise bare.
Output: 5.25.08
